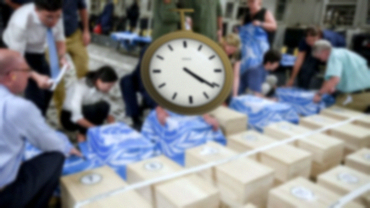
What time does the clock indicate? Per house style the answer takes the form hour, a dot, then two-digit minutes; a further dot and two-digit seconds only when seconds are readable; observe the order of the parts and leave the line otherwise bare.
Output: 4.21
